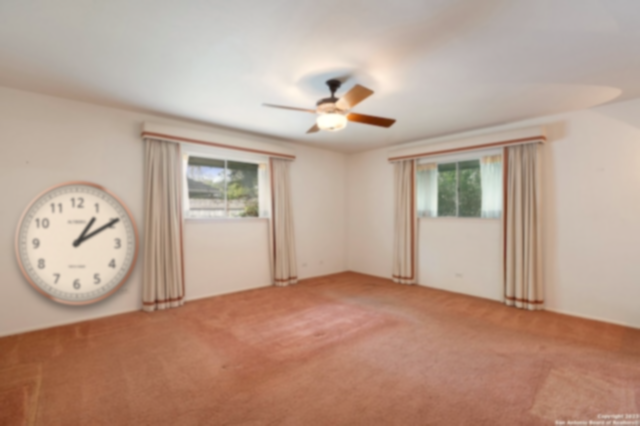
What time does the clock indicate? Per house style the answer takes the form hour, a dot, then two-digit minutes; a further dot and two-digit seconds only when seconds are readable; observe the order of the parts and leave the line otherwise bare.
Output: 1.10
